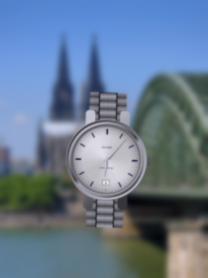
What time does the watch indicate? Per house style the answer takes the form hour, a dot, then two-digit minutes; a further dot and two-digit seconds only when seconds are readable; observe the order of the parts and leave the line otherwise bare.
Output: 6.07
